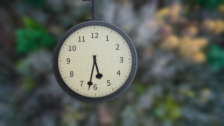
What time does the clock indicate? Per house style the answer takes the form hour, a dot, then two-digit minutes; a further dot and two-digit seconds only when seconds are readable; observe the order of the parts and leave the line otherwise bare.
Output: 5.32
